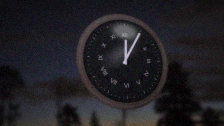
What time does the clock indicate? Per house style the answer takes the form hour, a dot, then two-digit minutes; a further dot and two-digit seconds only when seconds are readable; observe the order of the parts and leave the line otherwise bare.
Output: 12.05
